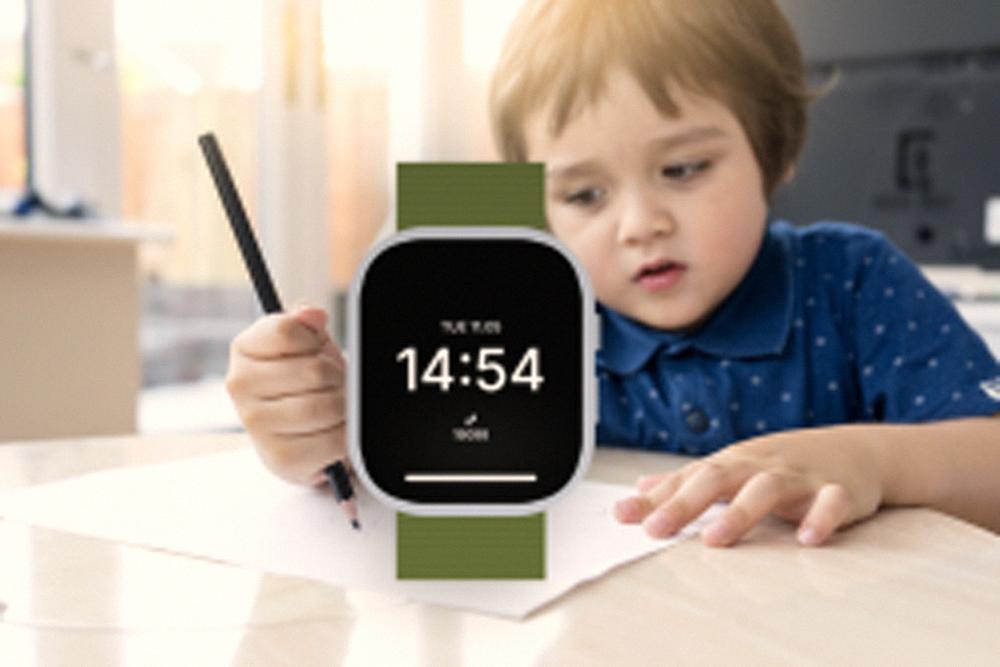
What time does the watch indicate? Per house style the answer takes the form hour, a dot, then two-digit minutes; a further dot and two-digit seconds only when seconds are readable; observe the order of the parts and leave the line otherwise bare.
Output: 14.54
